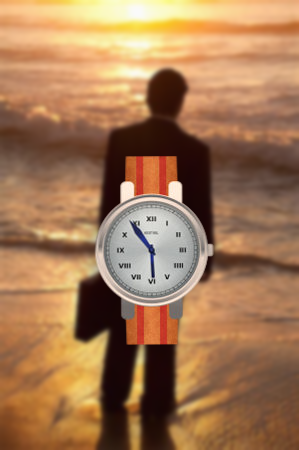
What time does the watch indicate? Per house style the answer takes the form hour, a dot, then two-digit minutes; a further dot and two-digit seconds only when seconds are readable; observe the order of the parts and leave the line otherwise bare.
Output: 5.54
